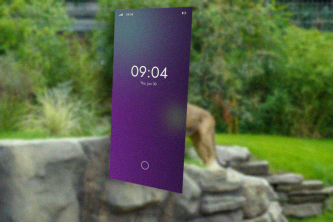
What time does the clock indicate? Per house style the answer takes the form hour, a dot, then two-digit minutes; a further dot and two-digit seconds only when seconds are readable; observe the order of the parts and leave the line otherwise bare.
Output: 9.04
